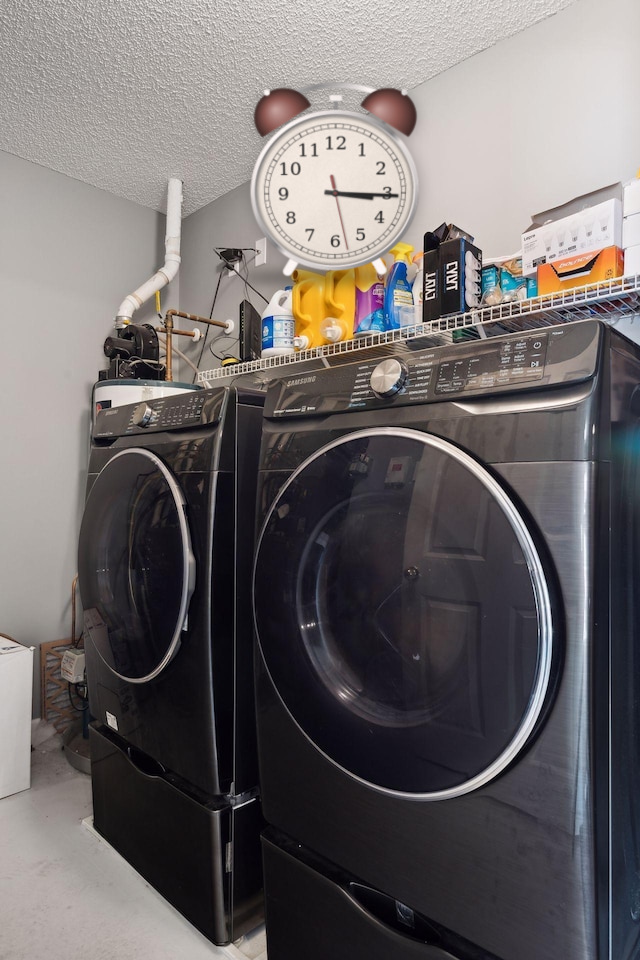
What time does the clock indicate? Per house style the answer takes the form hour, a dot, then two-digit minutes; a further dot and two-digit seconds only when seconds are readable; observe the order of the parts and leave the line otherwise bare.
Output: 3.15.28
